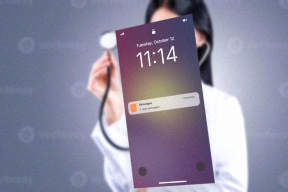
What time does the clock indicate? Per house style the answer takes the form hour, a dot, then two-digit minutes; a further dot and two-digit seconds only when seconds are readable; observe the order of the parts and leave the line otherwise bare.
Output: 11.14
